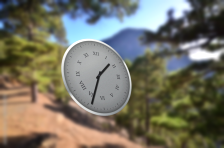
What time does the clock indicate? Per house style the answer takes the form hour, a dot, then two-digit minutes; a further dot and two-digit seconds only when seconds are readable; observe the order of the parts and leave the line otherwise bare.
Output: 1.34
